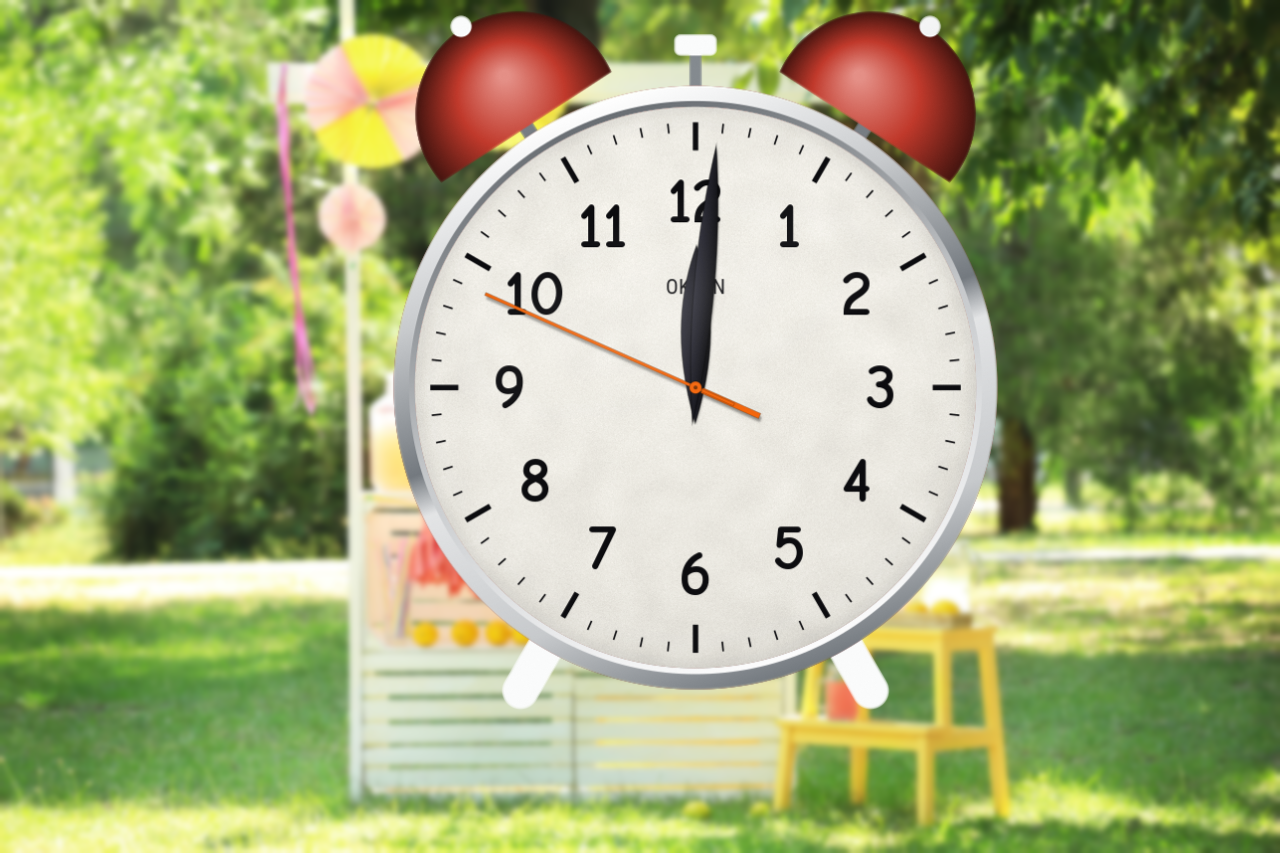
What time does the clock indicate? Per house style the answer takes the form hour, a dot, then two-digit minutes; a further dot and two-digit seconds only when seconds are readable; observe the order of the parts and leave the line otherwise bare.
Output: 12.00.49
